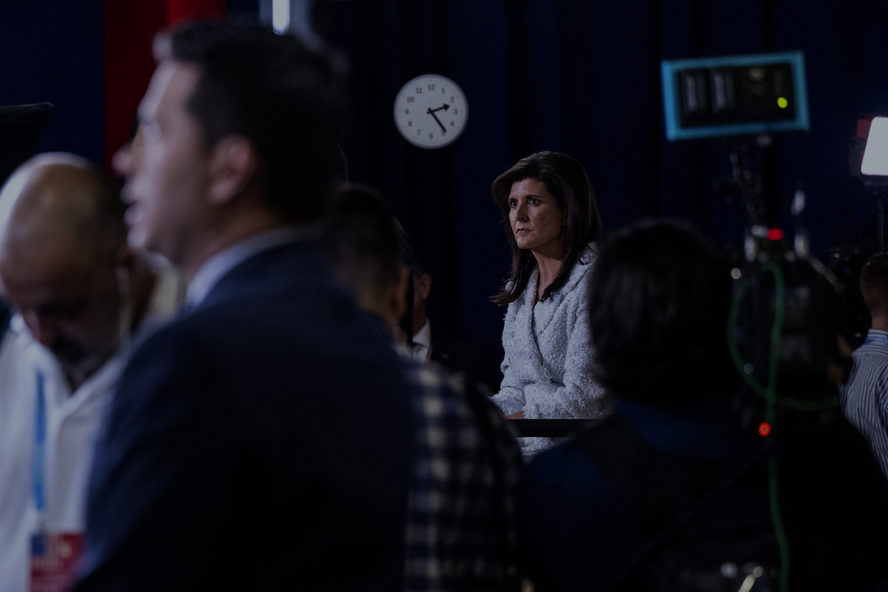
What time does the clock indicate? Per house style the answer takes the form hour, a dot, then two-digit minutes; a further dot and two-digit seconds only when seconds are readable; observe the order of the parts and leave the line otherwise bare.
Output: 2.24
